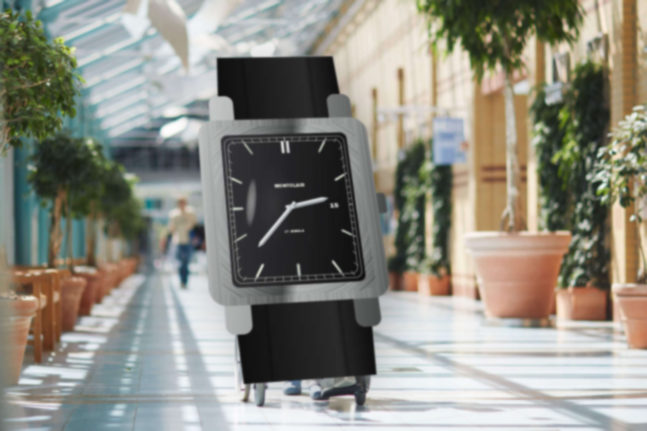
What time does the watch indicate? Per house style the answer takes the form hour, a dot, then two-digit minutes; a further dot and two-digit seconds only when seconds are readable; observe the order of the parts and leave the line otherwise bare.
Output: 2.37
